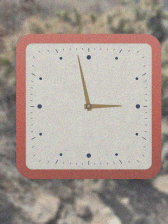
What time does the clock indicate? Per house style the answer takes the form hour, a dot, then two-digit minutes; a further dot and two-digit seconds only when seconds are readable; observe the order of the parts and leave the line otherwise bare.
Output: 2.58
